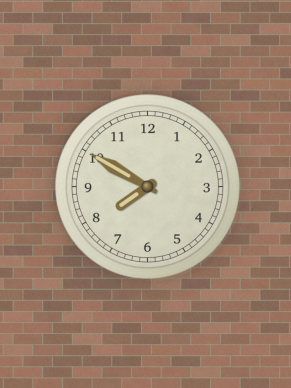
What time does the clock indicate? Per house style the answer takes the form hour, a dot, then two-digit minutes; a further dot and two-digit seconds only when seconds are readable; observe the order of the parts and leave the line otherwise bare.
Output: 7.50
